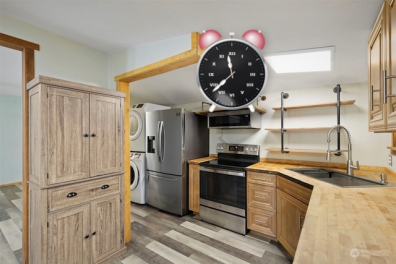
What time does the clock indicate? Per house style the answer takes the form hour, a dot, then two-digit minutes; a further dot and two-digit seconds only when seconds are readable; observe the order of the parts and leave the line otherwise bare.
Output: 11.38
